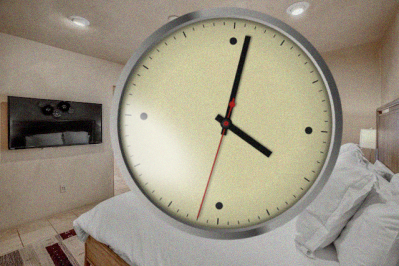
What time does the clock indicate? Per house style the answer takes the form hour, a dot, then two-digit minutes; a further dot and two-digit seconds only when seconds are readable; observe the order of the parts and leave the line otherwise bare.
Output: 4.01.32
